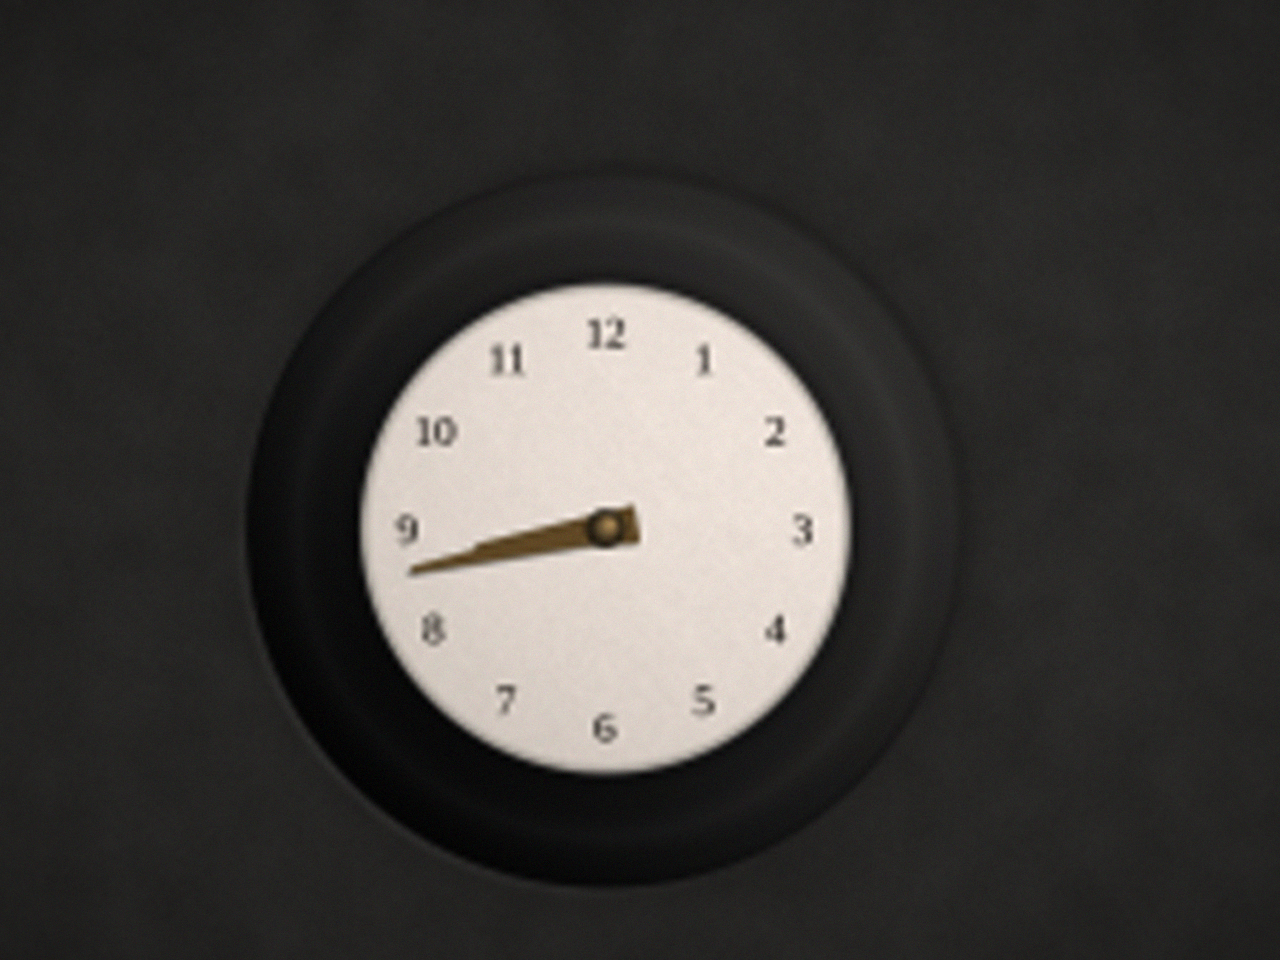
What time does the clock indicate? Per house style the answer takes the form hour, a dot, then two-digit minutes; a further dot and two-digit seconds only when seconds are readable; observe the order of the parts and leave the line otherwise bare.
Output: 8.43
